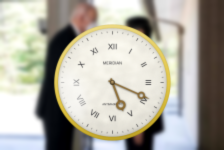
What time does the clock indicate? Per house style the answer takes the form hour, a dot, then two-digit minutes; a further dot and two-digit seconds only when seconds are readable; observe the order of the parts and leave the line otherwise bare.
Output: 5.19
